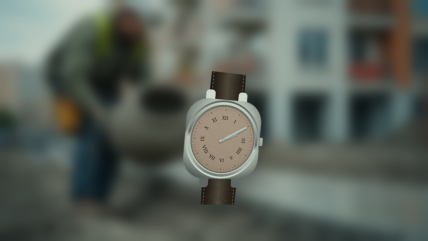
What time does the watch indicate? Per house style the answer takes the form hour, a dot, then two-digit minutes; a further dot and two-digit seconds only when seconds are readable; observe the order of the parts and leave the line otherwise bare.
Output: 2.10
